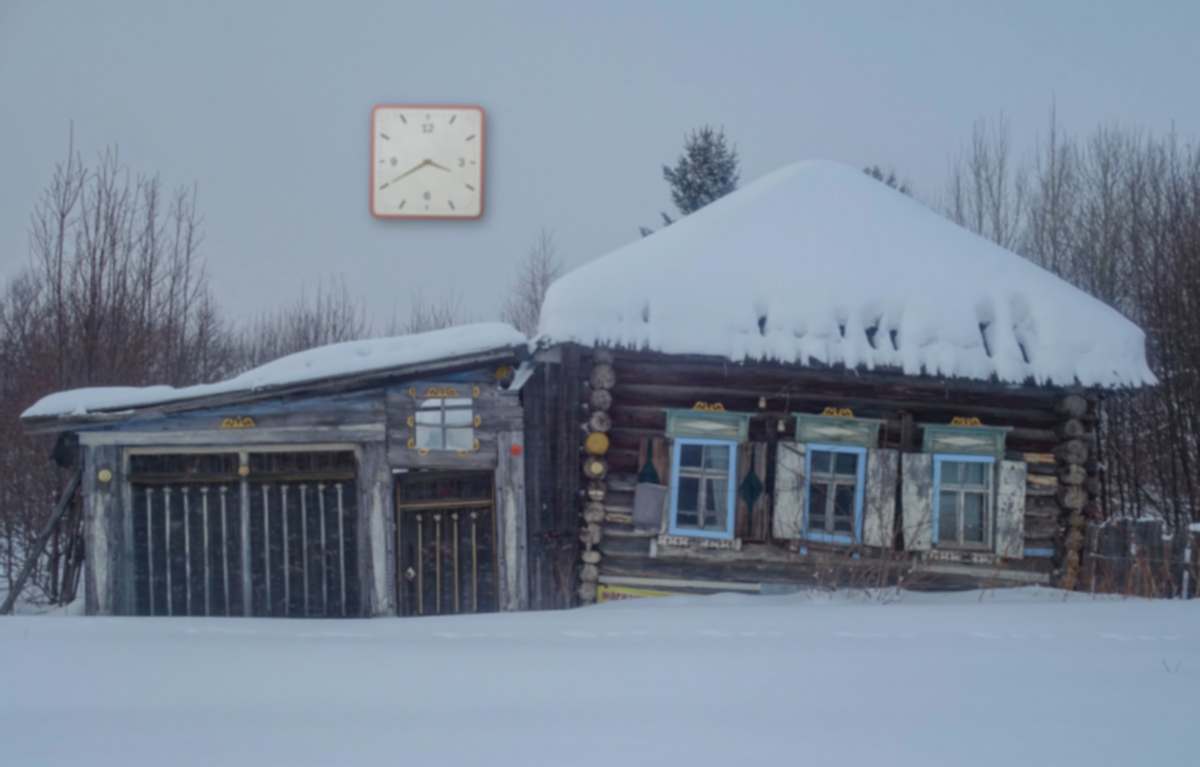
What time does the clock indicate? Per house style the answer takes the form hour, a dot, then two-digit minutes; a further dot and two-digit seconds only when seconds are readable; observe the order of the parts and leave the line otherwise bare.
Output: 3.40
